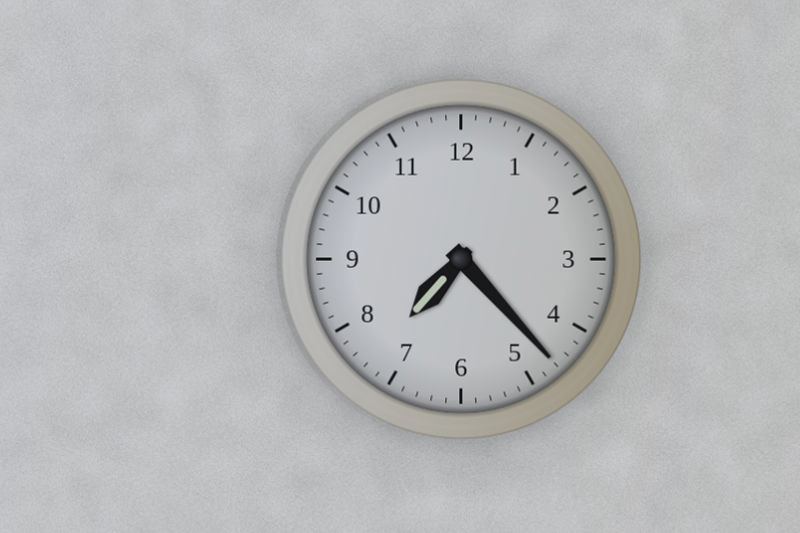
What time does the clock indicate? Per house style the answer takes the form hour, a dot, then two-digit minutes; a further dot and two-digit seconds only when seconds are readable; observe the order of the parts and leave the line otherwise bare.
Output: 7.23
